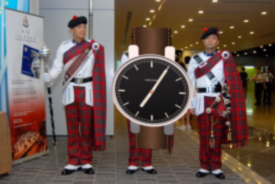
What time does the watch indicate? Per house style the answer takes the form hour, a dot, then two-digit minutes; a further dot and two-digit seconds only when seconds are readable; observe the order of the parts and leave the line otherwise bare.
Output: 7.05
